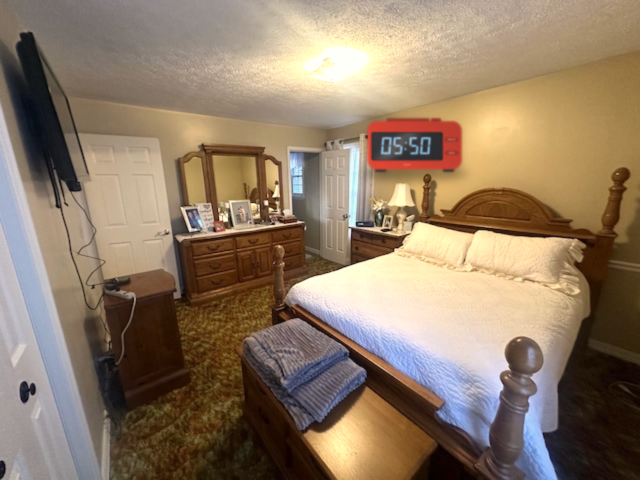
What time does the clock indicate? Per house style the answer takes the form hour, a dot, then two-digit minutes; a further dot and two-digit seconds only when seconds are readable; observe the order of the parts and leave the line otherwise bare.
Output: 5.50
